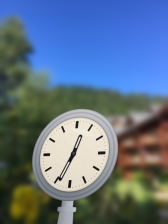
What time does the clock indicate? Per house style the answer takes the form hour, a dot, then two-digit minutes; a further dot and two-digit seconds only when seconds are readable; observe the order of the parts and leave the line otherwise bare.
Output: 12.34
